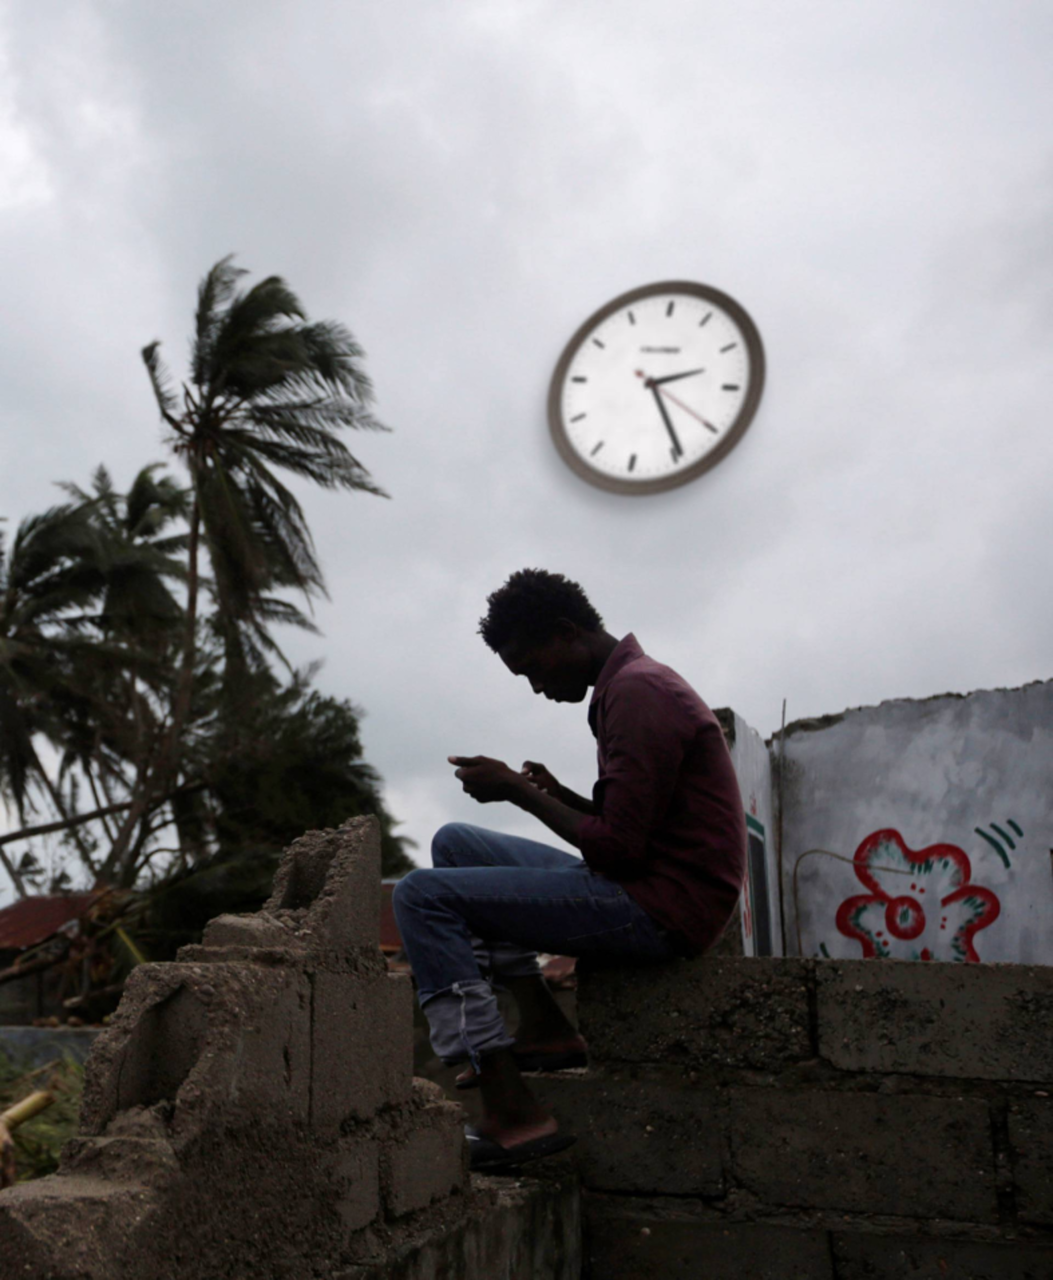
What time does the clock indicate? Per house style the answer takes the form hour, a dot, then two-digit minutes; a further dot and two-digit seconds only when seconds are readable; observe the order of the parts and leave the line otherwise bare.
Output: 2.24.20
